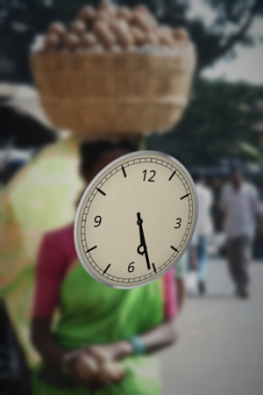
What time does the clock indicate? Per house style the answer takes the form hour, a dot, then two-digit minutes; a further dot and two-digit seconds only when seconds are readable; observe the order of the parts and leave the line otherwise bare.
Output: 5.26
